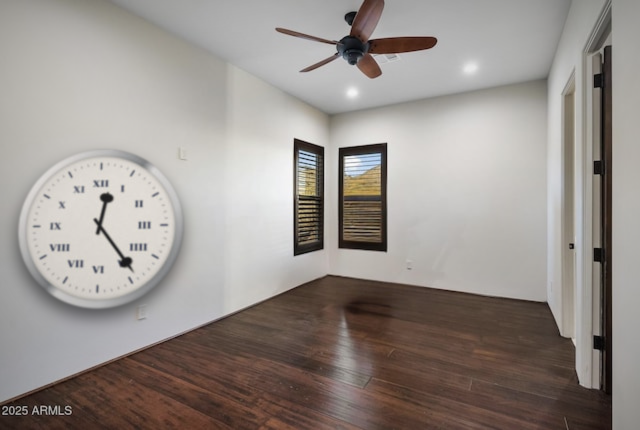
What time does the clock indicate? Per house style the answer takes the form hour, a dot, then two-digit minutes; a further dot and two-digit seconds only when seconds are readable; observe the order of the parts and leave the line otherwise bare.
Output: 12.24
